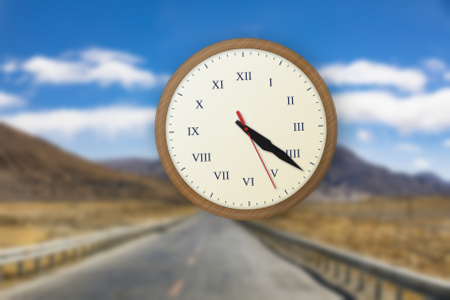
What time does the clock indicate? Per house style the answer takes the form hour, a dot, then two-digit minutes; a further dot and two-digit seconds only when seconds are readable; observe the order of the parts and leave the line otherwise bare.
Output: 4.21.26
